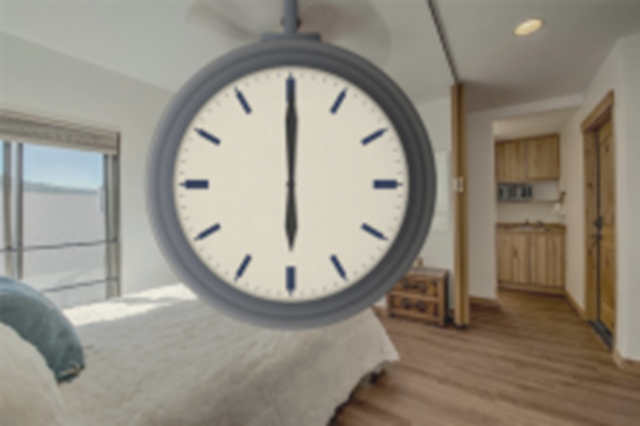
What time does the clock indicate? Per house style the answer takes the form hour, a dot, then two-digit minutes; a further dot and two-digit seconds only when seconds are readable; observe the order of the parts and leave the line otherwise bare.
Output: 6.00
